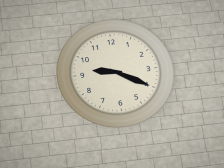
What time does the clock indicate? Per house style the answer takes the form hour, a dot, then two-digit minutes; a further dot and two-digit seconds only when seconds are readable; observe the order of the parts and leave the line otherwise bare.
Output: 9.20
